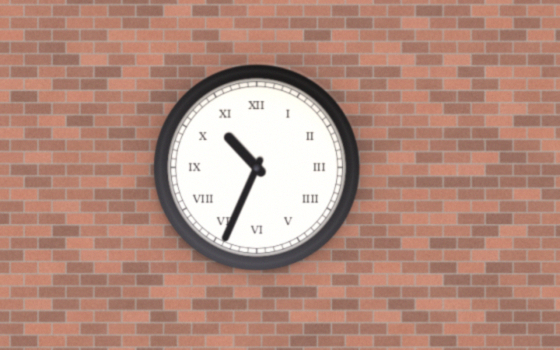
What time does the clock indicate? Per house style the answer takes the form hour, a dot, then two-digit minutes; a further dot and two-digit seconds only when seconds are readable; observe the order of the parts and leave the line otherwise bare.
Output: 10.34
